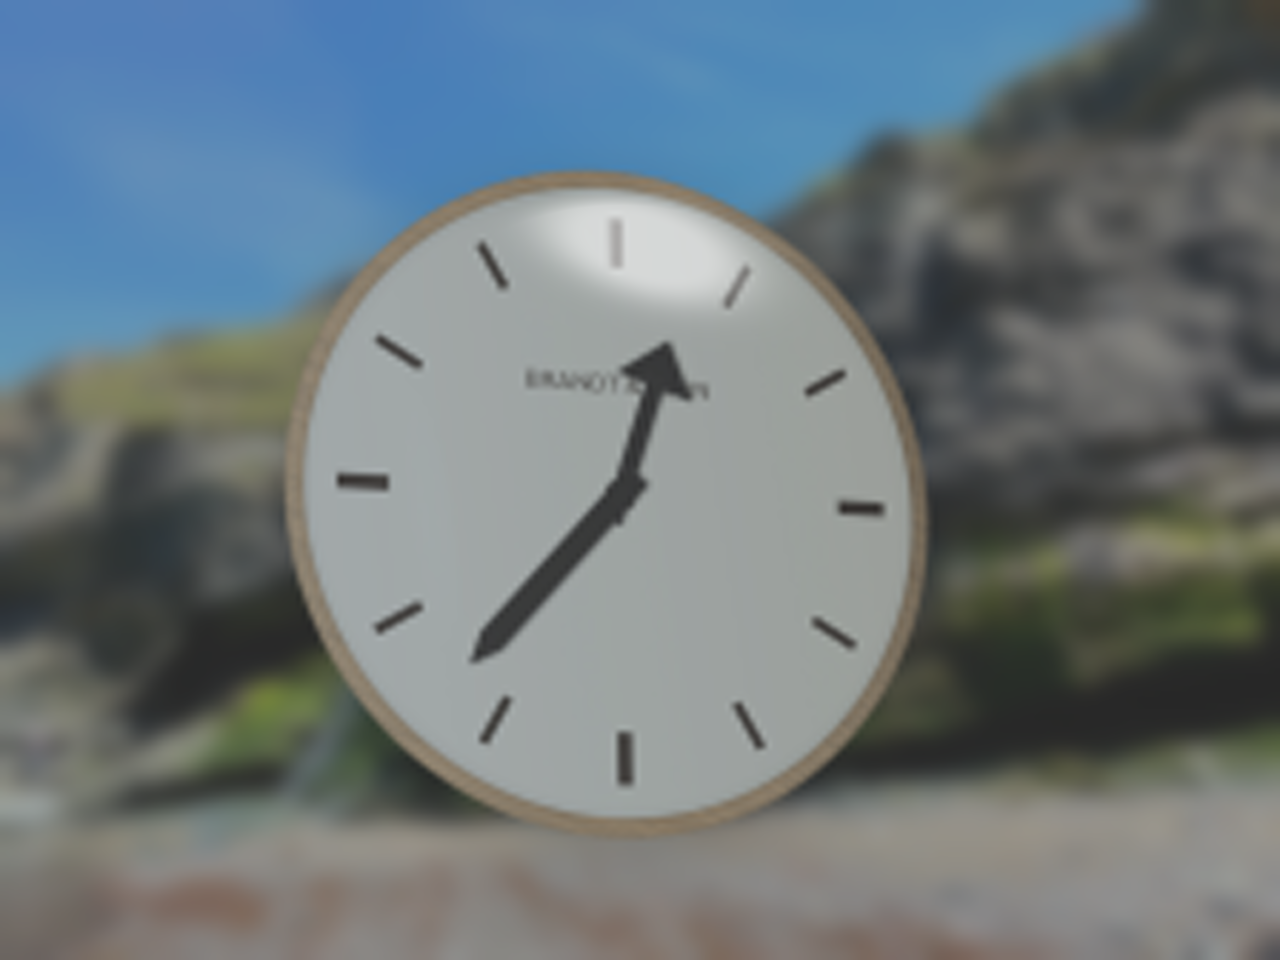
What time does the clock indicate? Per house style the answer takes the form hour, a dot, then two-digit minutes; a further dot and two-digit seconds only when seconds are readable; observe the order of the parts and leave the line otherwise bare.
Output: 12.37
